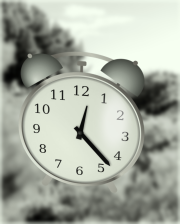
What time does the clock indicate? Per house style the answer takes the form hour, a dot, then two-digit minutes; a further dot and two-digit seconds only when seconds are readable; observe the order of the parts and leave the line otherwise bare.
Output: 12.23
